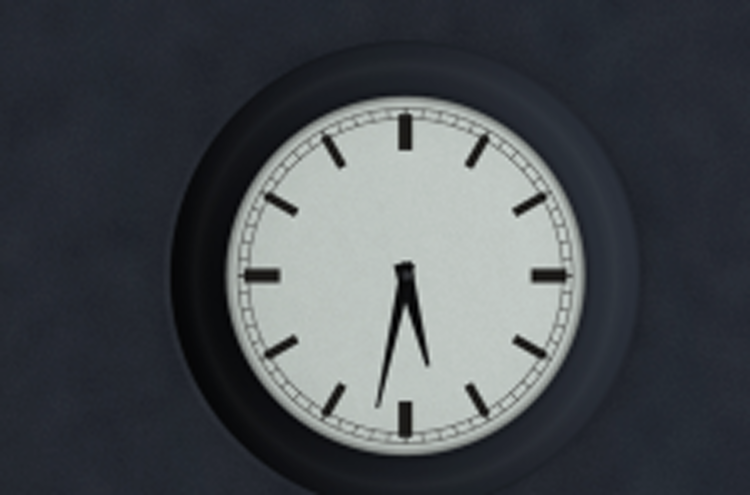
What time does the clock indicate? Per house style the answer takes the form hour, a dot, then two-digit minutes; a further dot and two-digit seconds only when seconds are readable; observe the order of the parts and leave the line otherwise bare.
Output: 5.32
